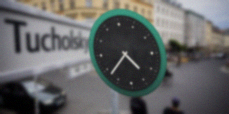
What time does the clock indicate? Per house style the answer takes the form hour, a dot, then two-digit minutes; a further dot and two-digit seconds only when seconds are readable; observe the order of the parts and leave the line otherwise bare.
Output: 4.38
